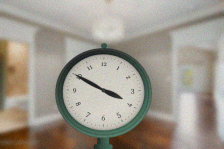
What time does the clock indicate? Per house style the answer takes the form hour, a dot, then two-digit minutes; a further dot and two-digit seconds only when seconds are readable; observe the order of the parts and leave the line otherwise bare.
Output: 3.50
